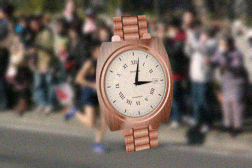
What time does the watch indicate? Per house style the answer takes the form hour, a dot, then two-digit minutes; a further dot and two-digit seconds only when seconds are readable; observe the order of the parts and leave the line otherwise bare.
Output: 3.02
